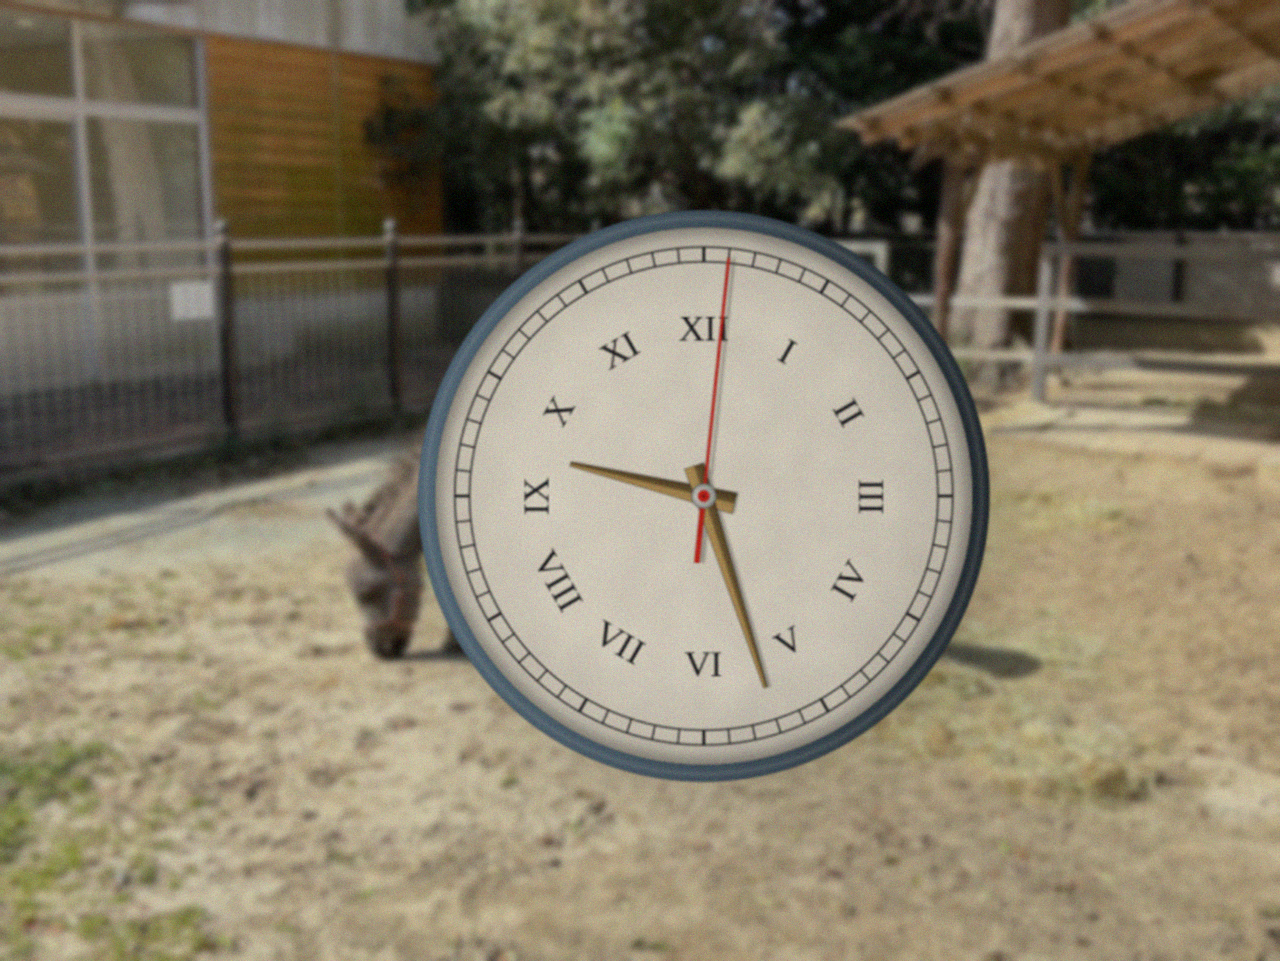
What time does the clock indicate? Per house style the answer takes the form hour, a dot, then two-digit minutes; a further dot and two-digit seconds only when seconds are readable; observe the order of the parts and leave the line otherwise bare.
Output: 9.27.01
